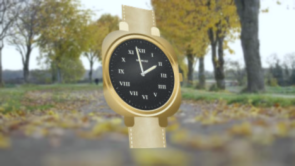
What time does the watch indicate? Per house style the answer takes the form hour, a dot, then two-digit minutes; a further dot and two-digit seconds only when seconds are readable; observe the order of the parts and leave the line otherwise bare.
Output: 1.58
